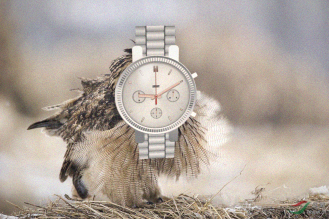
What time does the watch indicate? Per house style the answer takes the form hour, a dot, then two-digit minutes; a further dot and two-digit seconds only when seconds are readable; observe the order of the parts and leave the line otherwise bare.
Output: 9.10
